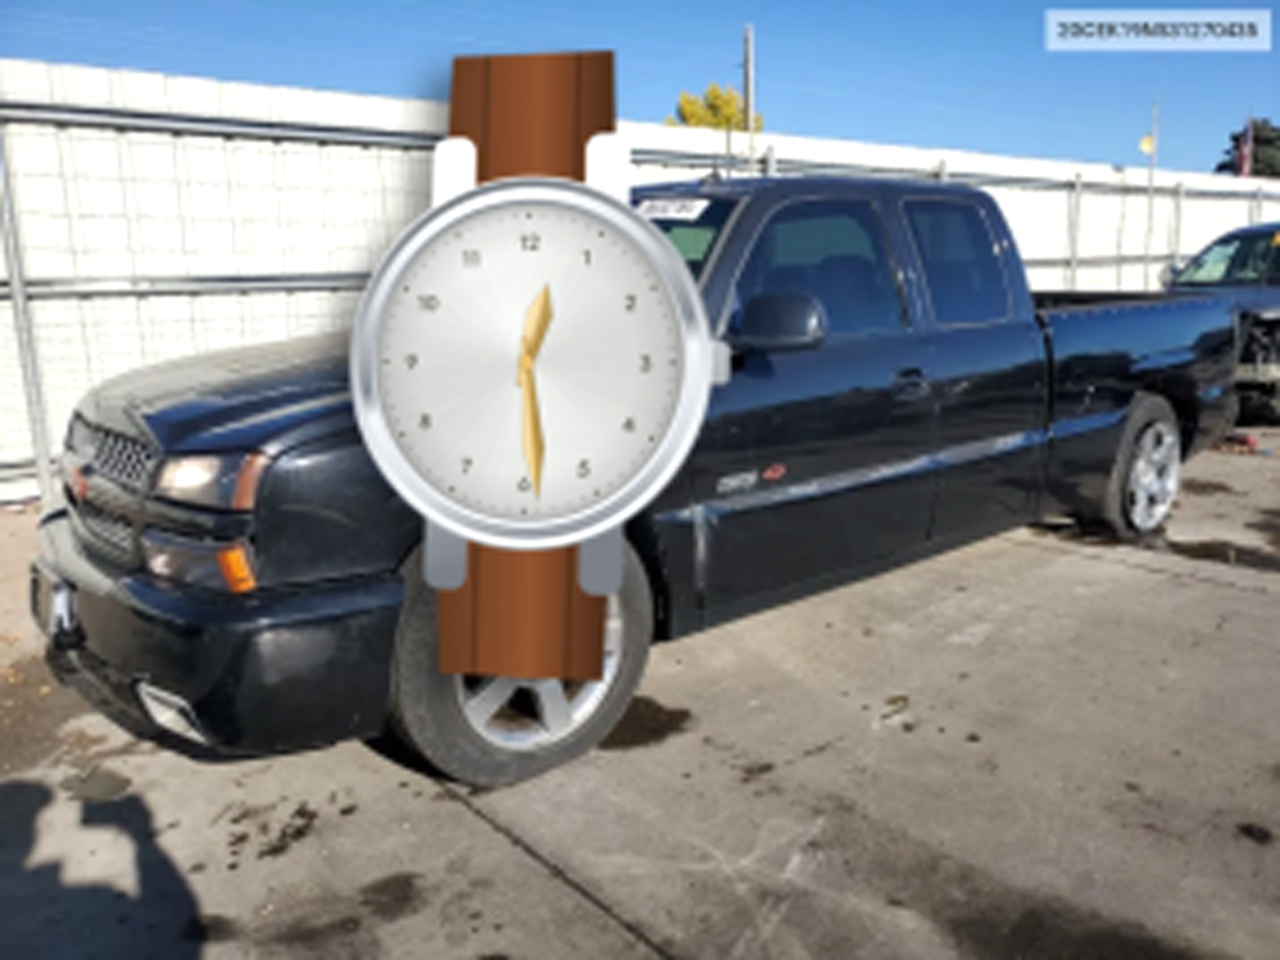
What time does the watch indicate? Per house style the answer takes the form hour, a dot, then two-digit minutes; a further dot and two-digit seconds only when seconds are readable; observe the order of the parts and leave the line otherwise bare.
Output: 12.29
